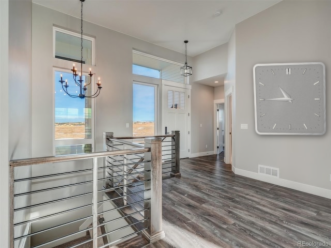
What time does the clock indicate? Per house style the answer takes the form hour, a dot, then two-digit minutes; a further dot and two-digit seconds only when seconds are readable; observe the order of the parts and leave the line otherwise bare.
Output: 10.45
